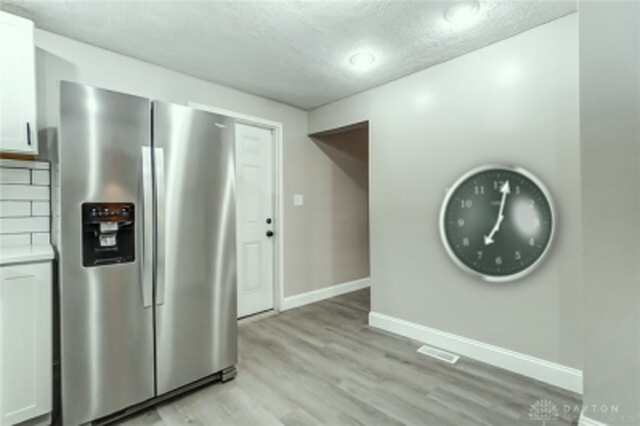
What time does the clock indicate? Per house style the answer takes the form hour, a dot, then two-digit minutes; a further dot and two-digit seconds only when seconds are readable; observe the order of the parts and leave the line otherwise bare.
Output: 7.02
